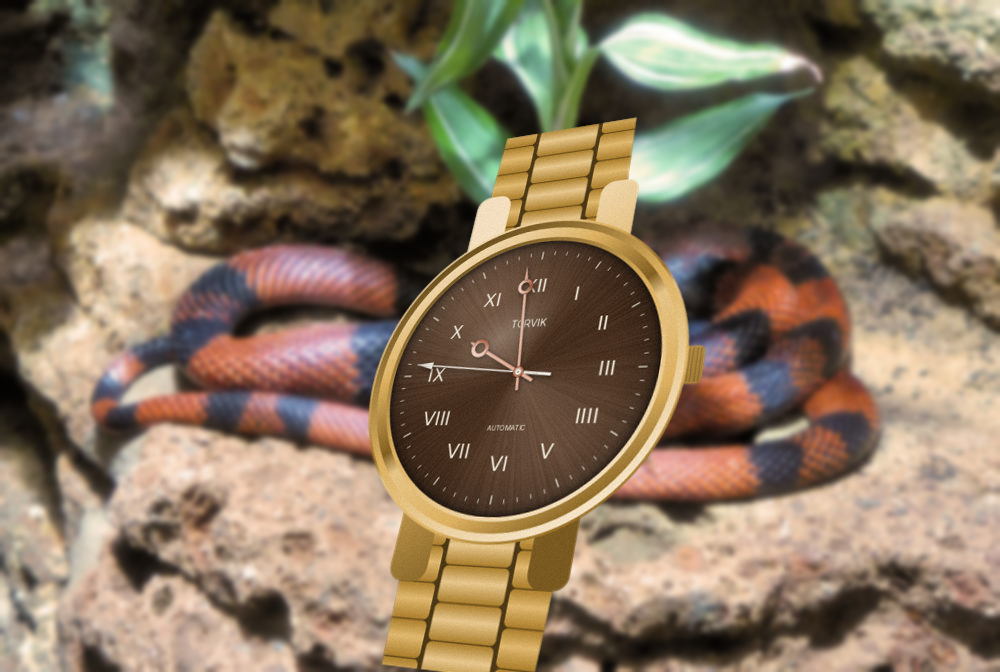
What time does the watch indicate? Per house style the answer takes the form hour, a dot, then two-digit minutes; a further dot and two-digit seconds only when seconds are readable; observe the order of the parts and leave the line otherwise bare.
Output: 9.58.46
